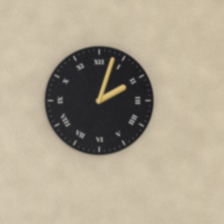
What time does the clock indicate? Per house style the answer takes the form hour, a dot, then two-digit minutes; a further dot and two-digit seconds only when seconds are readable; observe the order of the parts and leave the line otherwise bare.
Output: 2.03
